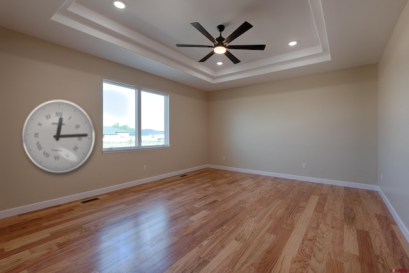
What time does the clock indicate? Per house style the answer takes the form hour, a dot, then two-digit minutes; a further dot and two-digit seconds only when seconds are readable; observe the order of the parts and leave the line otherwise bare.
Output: 12.14
